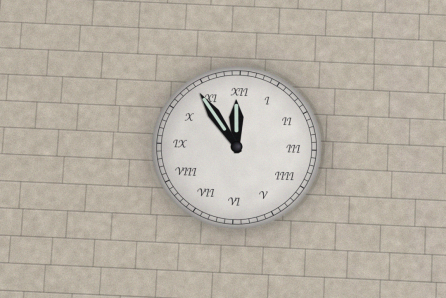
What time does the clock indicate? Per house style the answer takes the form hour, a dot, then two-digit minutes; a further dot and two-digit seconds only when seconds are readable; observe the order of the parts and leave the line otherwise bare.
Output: 11.54
